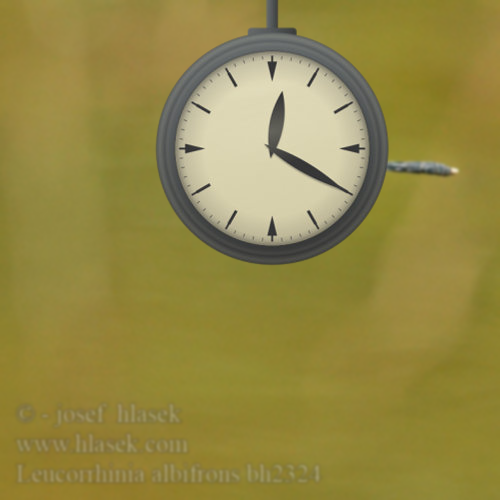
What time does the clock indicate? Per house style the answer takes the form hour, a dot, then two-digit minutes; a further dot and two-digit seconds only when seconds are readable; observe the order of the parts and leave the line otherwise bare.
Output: 12.20
